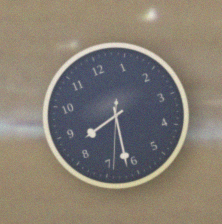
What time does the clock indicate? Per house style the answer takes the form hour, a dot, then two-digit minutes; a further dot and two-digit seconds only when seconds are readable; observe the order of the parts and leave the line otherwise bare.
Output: 8.31.34
